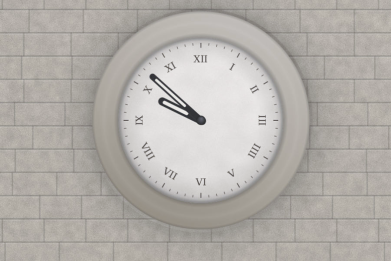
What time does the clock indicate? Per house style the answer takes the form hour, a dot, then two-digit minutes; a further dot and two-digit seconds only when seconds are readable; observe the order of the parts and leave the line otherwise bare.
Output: 9.52
